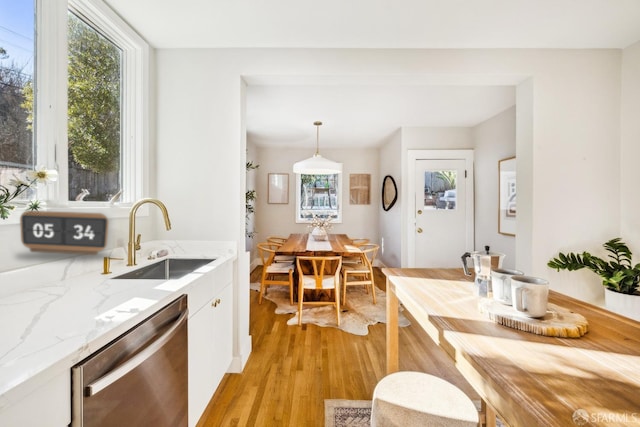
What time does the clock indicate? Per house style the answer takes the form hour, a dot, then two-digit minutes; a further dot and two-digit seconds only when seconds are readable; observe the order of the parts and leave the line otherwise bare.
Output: 5.34
